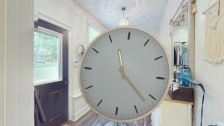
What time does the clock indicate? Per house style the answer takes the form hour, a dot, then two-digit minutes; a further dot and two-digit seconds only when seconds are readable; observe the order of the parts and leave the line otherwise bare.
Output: 11.22
